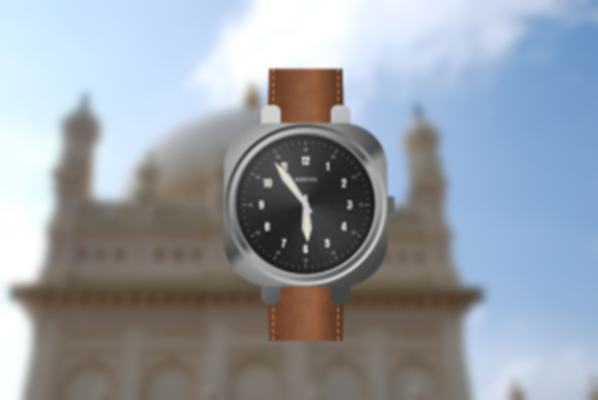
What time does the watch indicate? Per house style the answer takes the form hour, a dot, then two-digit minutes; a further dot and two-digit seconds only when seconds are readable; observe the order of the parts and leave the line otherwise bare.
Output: 5.54
